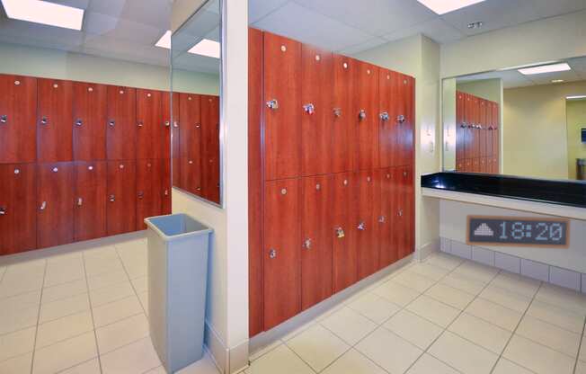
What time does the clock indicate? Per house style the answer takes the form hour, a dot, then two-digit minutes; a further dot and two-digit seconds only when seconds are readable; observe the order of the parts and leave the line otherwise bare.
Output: 18.20
